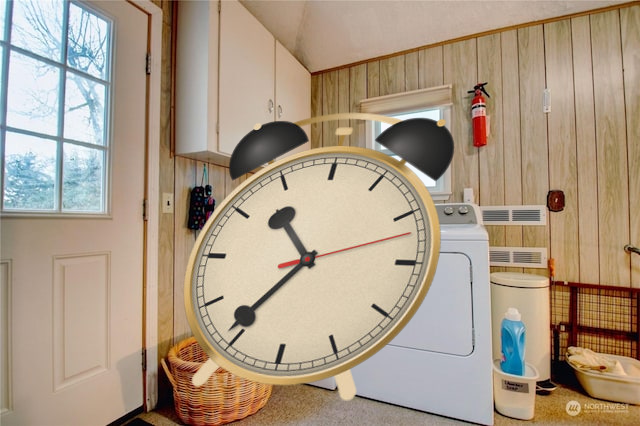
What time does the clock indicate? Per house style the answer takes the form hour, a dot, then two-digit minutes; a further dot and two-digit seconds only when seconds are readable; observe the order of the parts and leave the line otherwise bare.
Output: 10.36.12
